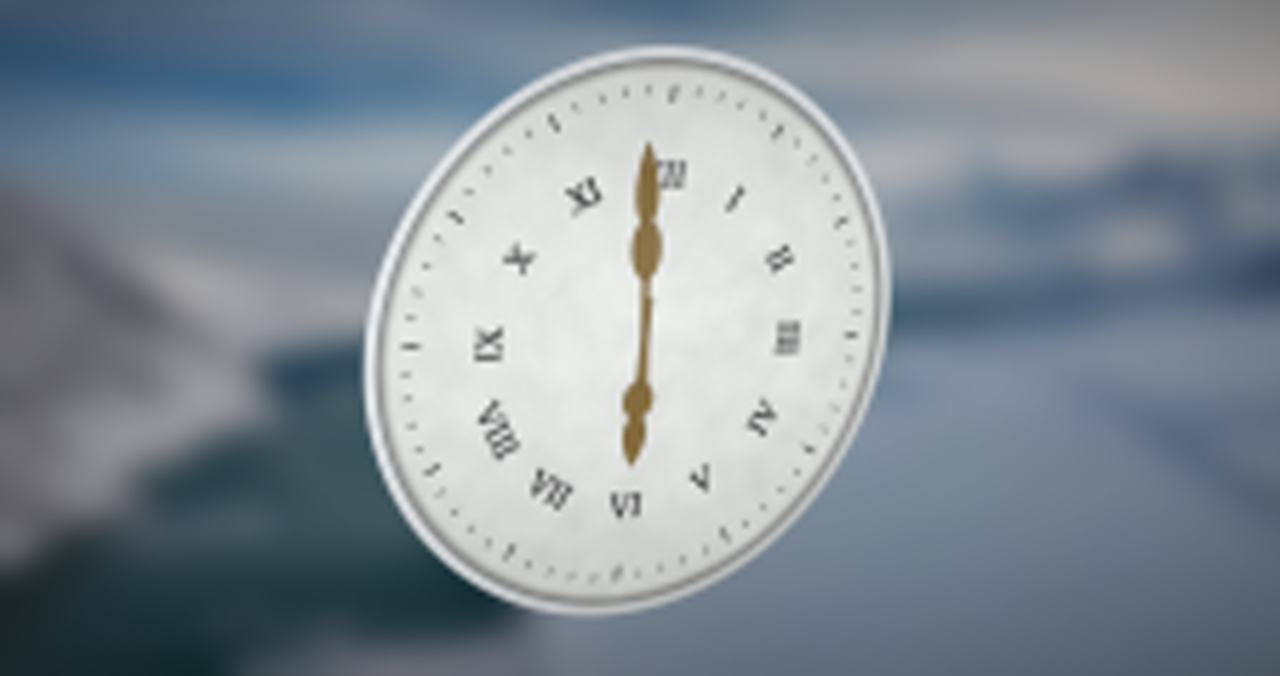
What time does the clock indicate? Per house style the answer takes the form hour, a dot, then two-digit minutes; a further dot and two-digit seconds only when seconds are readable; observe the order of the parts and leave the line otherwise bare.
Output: 5.59
